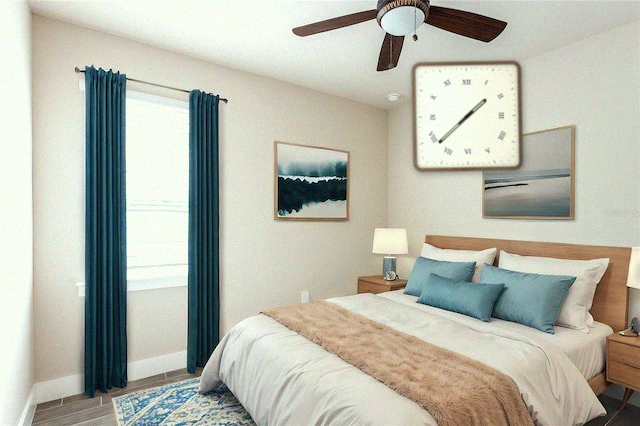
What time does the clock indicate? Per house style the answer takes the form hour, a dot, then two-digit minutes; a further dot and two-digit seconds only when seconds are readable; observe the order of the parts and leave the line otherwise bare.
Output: 1.38
